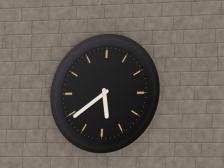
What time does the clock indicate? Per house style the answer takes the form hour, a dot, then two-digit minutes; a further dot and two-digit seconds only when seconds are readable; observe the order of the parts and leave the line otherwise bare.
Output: 5.39
